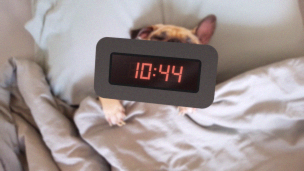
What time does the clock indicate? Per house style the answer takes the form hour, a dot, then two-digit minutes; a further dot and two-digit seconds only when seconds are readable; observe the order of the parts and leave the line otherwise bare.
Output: 10.44
